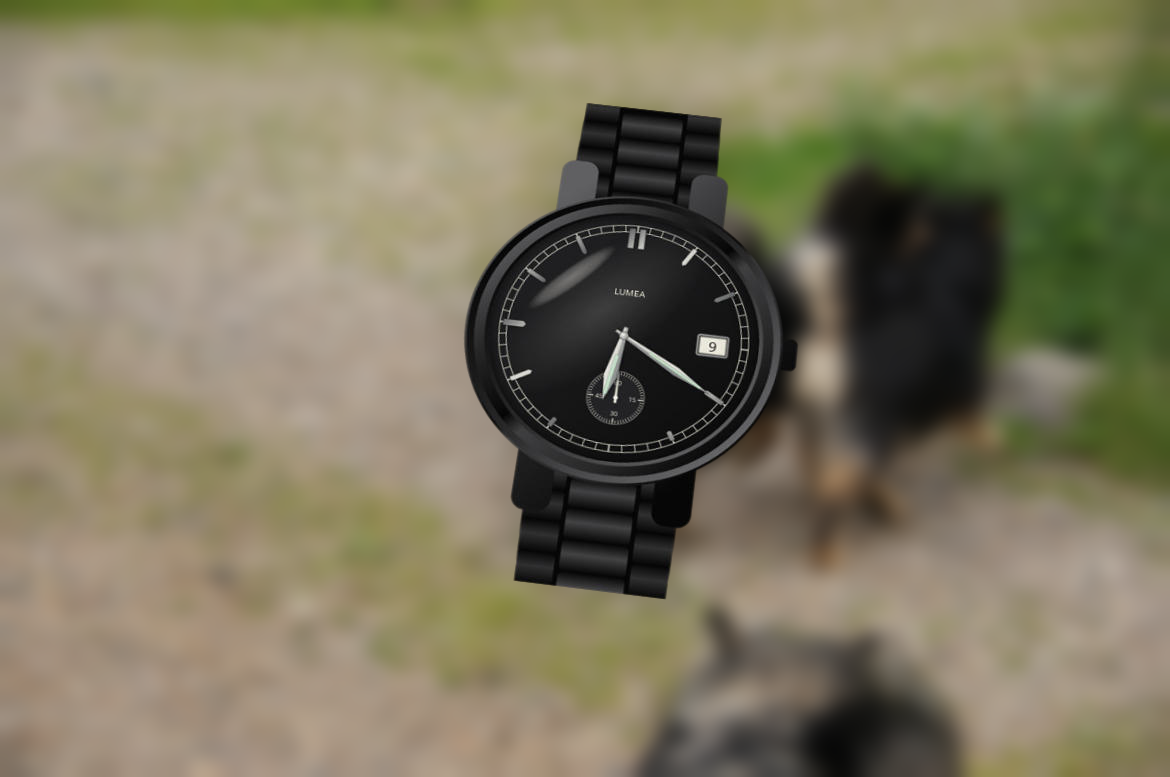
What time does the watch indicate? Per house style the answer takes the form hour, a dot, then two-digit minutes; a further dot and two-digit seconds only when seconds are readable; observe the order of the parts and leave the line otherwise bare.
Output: 6.20
